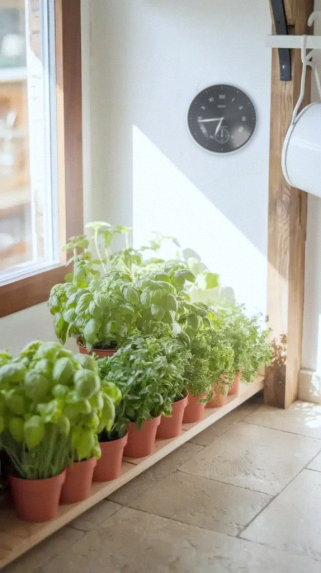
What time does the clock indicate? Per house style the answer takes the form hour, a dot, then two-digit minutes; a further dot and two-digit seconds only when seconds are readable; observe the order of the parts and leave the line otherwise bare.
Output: 6.44
